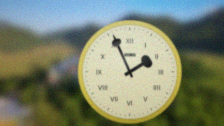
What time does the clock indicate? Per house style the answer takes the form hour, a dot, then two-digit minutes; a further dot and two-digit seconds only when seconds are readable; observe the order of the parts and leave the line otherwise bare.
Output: 1.56
